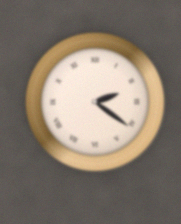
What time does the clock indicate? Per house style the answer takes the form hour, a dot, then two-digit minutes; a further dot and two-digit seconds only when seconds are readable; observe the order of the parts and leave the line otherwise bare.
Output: 2.21
